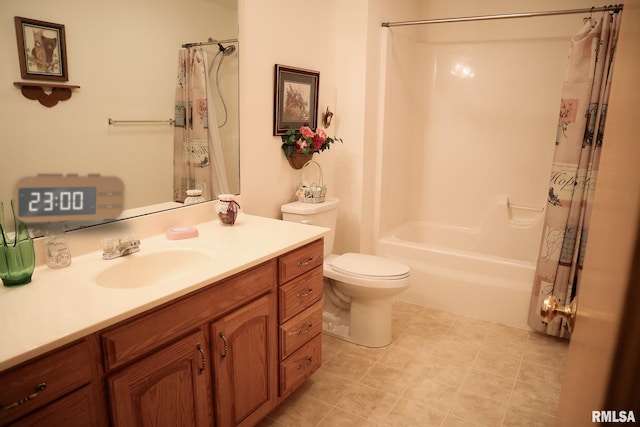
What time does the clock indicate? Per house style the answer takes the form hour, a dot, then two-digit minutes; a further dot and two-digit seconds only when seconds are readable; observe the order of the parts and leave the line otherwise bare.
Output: 23.00
